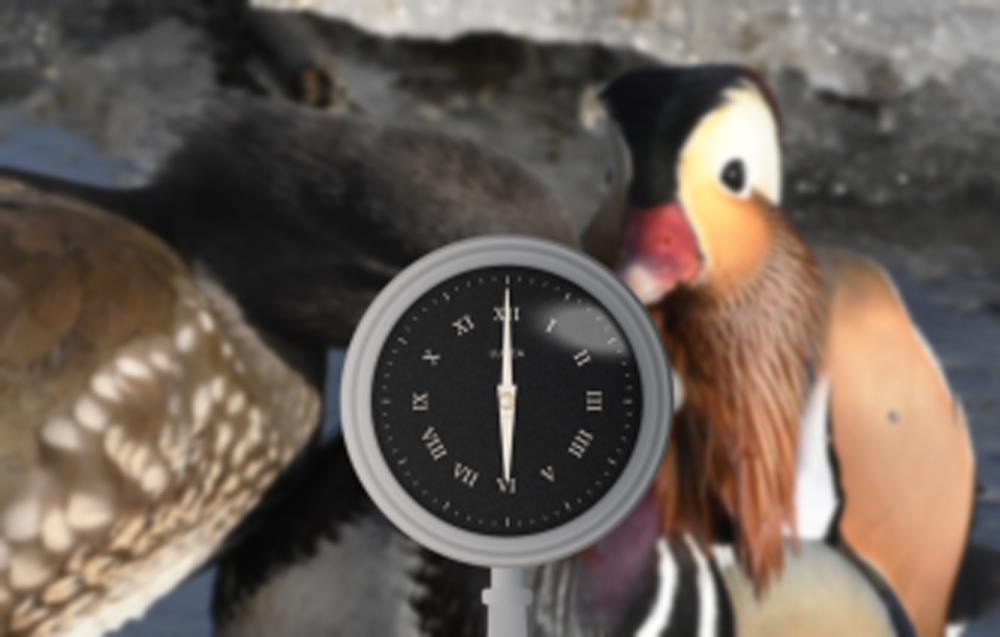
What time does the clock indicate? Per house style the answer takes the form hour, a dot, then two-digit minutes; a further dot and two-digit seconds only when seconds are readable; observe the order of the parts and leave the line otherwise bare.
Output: 6.00
